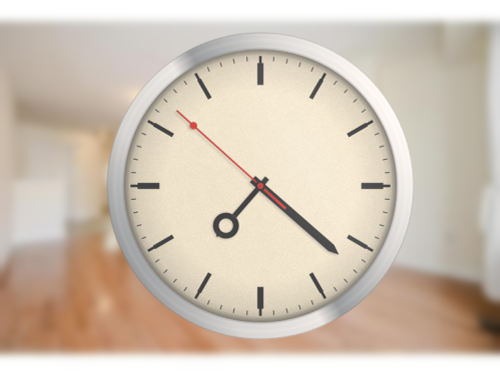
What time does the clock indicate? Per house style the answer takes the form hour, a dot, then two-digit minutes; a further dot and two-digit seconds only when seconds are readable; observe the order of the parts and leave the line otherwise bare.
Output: 7.21.52
